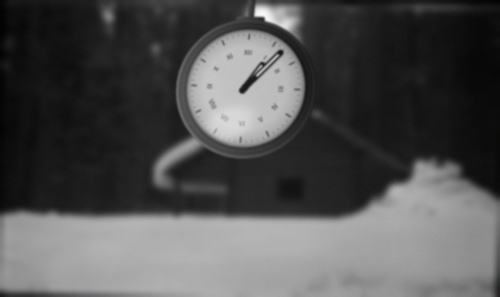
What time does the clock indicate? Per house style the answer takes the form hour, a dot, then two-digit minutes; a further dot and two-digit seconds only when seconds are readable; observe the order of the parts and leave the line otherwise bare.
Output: 1.07
